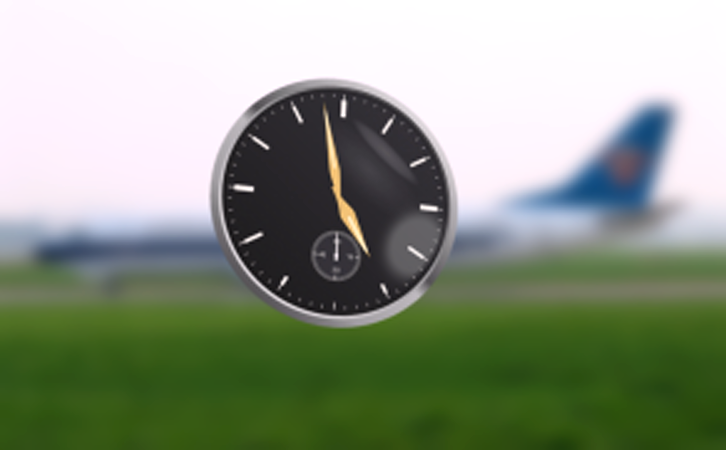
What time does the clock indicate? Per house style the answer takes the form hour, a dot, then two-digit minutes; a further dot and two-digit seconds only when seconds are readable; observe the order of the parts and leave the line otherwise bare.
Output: 4.58
